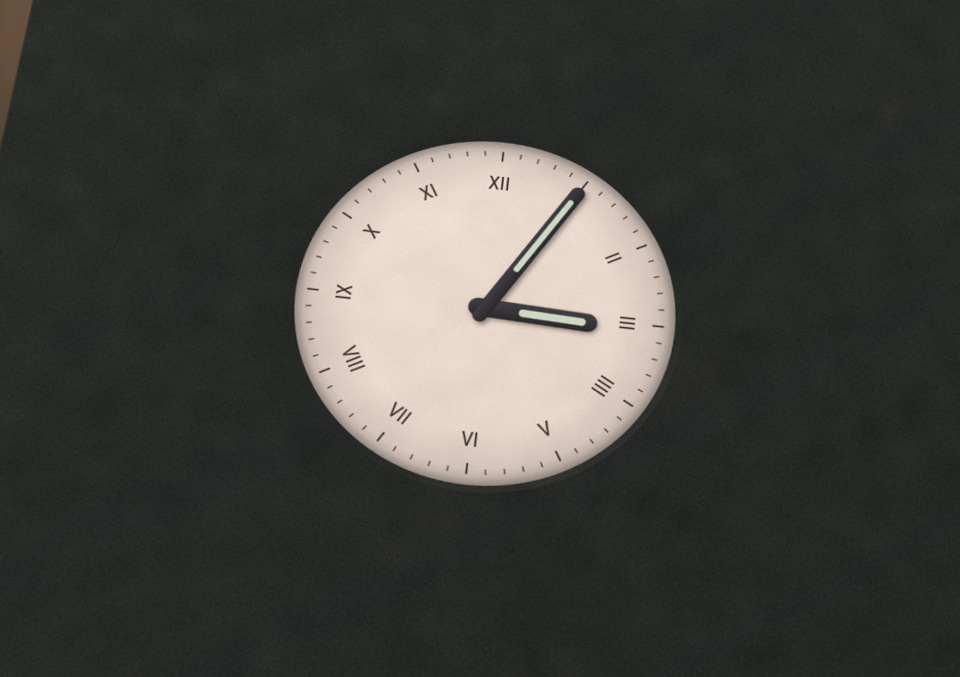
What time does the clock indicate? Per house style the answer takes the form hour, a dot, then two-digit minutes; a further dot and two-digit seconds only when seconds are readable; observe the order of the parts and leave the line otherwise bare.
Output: 3.05
